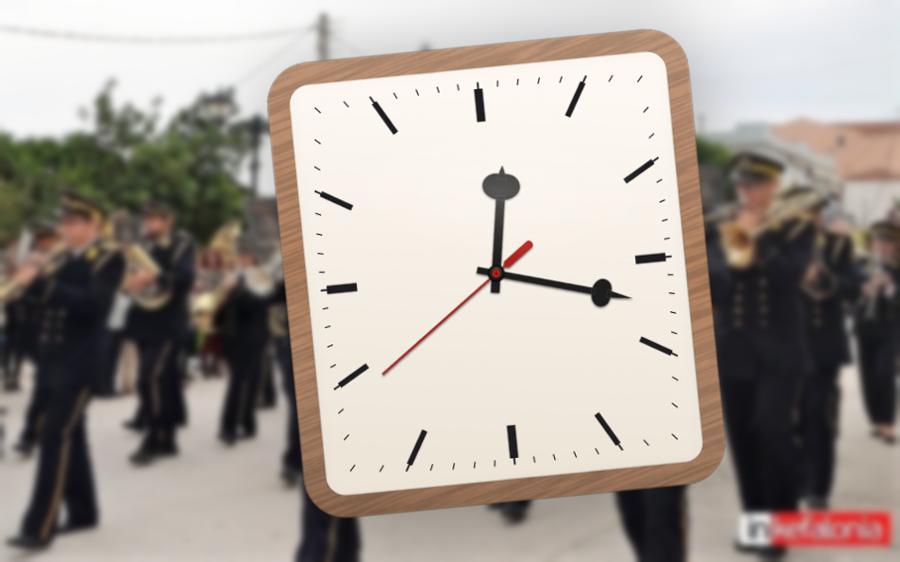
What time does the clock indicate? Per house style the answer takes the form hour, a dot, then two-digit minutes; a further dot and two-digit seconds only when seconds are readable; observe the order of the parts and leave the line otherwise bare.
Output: 12.17.39
